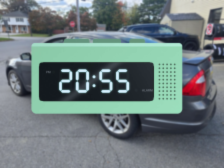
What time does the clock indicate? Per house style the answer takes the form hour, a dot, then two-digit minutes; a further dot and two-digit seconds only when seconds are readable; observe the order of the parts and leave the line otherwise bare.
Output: 20.55
